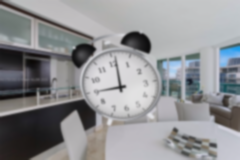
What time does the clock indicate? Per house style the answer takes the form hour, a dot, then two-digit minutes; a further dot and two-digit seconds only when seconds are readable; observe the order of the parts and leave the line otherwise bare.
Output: 9.01
